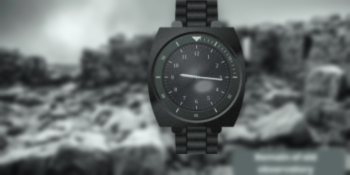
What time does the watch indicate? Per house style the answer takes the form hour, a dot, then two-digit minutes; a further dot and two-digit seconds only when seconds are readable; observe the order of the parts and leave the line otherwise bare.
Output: 9.16
